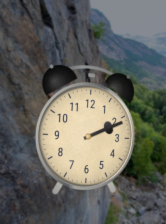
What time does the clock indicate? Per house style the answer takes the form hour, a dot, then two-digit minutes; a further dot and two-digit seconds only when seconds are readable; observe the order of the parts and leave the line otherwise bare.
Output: 2.11
